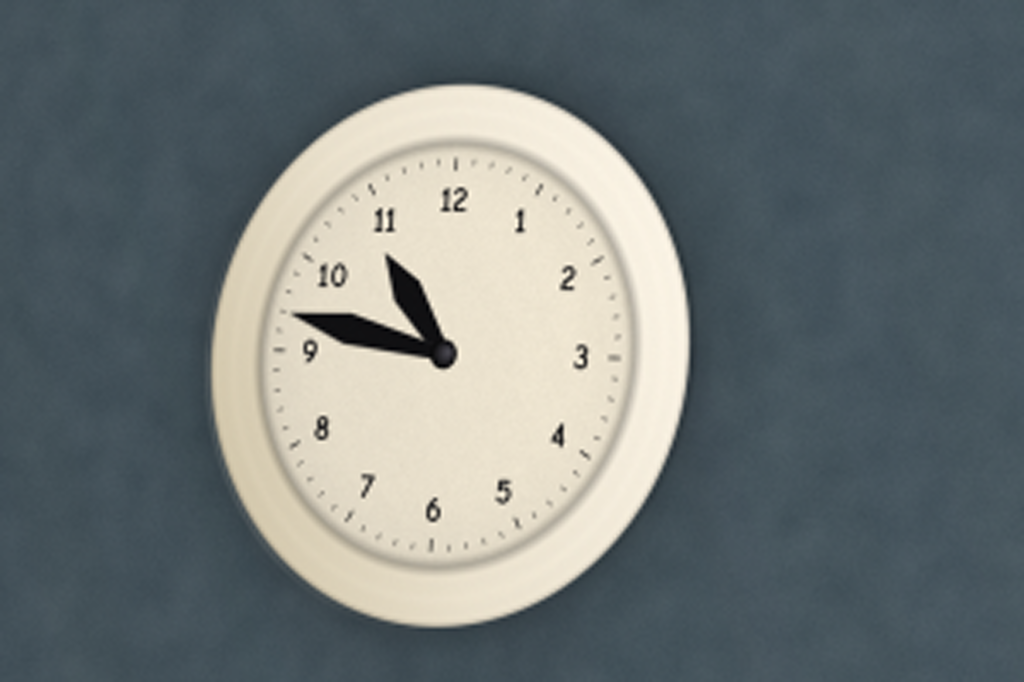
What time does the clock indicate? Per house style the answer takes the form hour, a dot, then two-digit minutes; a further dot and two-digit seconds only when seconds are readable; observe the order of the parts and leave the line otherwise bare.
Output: 10.47
